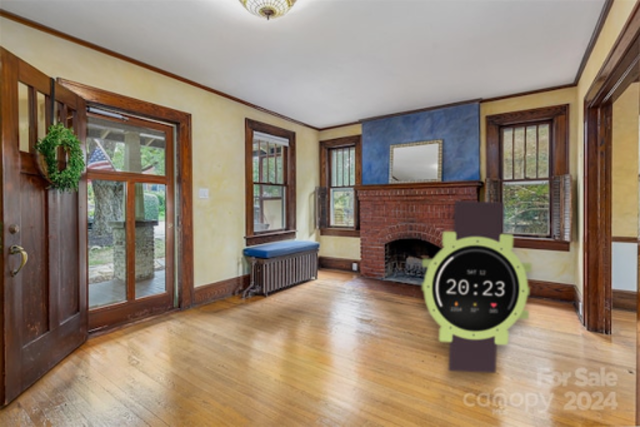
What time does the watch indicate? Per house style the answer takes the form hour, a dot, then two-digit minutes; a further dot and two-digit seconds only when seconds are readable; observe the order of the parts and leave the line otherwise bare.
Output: 20.23
